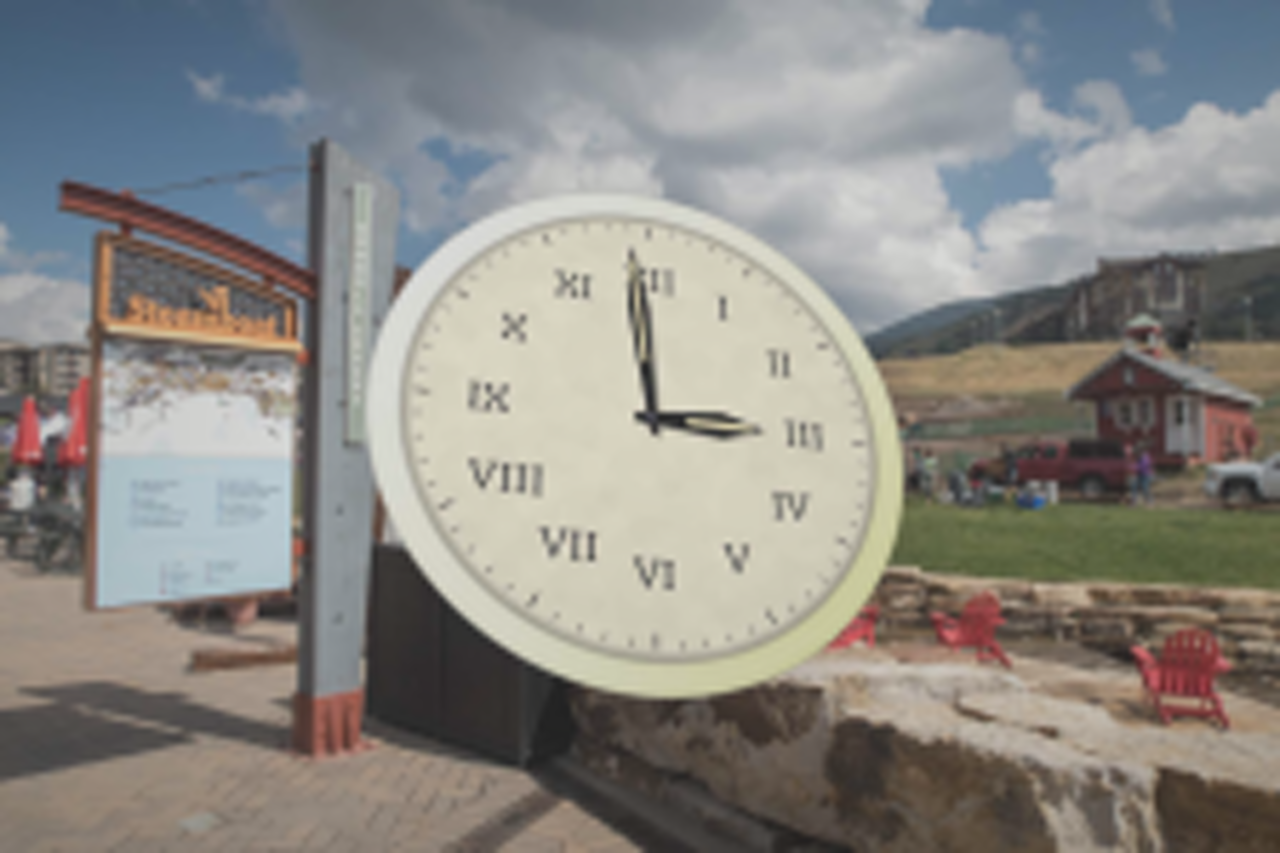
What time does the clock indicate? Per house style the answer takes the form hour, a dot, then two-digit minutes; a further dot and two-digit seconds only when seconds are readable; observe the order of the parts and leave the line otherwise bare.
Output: 2.59
